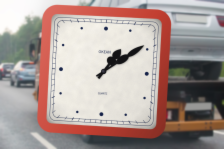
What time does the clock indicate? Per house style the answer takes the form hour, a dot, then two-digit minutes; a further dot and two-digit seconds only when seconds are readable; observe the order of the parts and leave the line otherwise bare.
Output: 1.09
